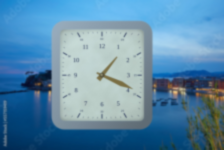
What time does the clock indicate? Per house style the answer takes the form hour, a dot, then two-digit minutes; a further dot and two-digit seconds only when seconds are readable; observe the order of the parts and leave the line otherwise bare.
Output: 1.19
